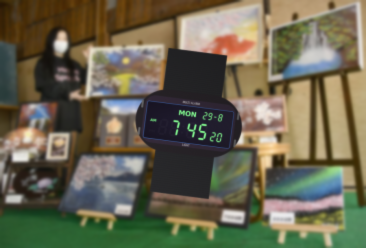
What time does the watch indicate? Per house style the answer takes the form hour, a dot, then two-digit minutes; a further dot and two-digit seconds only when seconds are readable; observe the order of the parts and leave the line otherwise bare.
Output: 7.45.20
